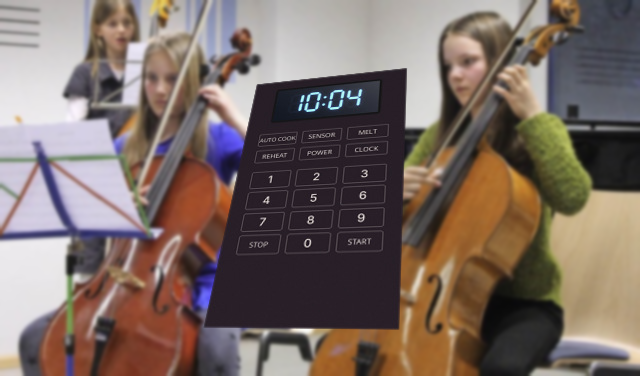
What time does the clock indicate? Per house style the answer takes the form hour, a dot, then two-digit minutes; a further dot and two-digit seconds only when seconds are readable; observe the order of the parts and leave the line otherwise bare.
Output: 10.04
